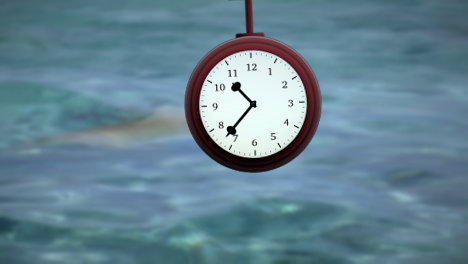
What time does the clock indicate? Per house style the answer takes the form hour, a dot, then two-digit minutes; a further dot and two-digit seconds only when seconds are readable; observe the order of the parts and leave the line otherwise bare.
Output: 10.37
